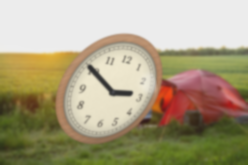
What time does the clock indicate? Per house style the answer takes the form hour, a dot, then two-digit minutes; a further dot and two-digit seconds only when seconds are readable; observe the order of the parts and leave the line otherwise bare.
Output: 2.50
